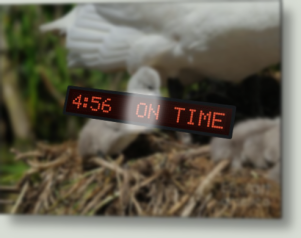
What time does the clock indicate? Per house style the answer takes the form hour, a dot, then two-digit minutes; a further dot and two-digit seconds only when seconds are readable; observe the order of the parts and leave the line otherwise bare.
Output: 4.56
